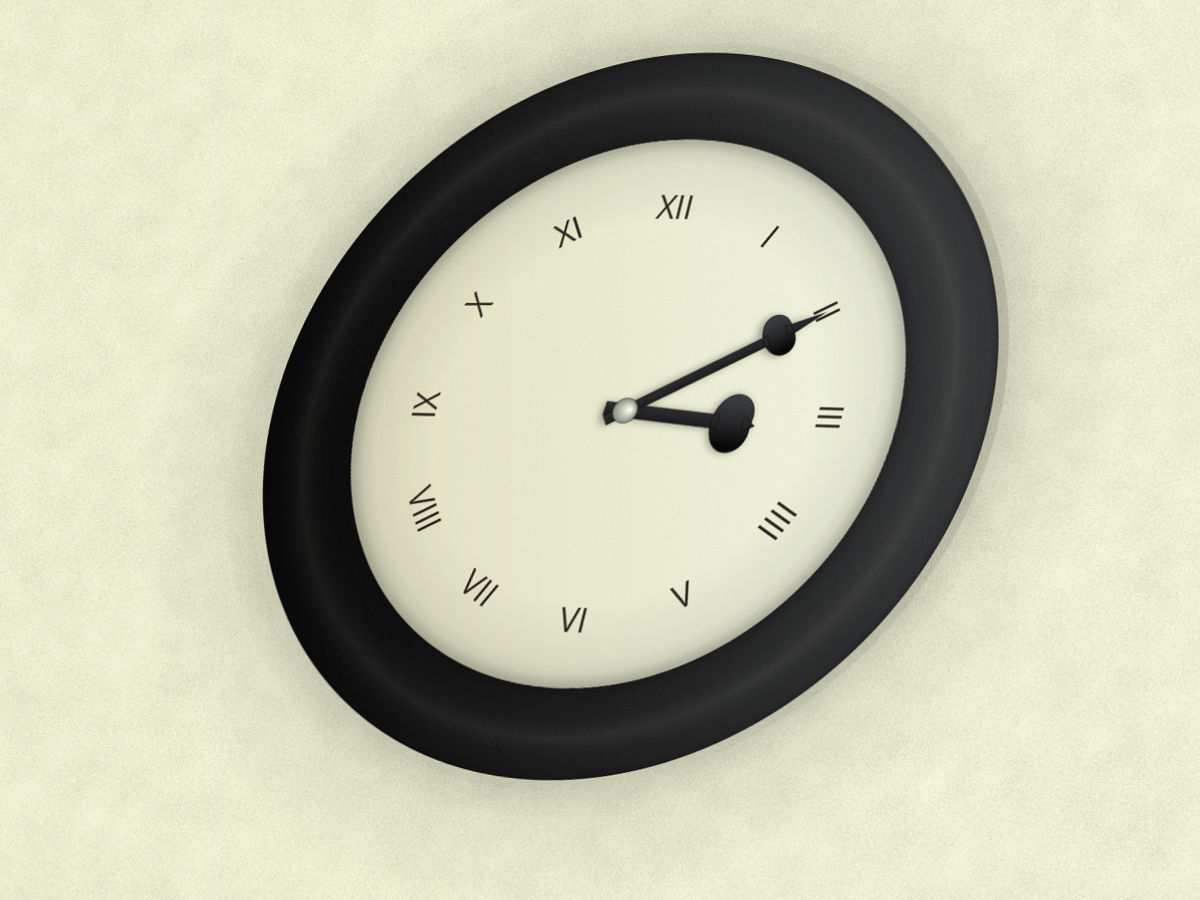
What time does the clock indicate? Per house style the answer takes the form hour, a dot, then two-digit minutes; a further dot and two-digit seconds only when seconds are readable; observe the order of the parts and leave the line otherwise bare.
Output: 3.10
